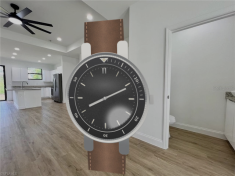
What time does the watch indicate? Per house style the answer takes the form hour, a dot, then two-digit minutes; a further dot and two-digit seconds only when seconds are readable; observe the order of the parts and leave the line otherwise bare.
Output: 8.11
